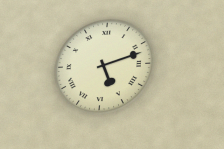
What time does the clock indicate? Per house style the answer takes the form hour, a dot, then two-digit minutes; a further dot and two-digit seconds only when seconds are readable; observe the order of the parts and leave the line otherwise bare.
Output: 5.12
